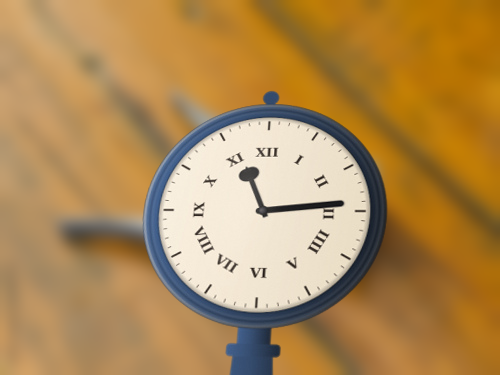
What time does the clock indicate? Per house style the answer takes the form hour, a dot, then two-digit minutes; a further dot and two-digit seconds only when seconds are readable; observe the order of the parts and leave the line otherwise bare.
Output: 11.14
